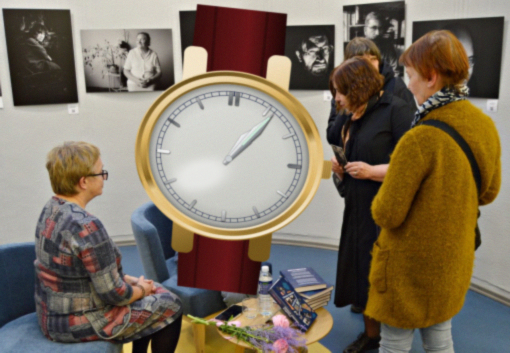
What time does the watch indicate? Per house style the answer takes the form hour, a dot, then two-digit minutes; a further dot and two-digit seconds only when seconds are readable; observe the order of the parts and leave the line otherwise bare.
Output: 1.06
